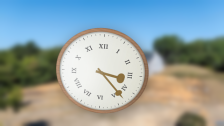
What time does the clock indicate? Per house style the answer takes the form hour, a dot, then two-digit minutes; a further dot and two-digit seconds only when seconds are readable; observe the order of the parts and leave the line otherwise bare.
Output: 3.23
